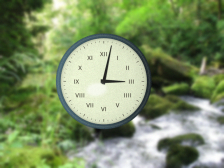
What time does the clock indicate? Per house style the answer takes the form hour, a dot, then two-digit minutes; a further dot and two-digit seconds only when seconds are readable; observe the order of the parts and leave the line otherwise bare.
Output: 3.02
